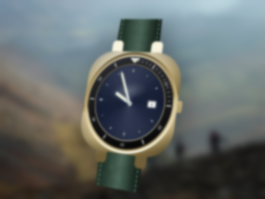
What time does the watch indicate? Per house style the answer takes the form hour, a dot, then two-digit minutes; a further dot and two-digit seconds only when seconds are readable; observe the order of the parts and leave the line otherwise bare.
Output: 9.56
